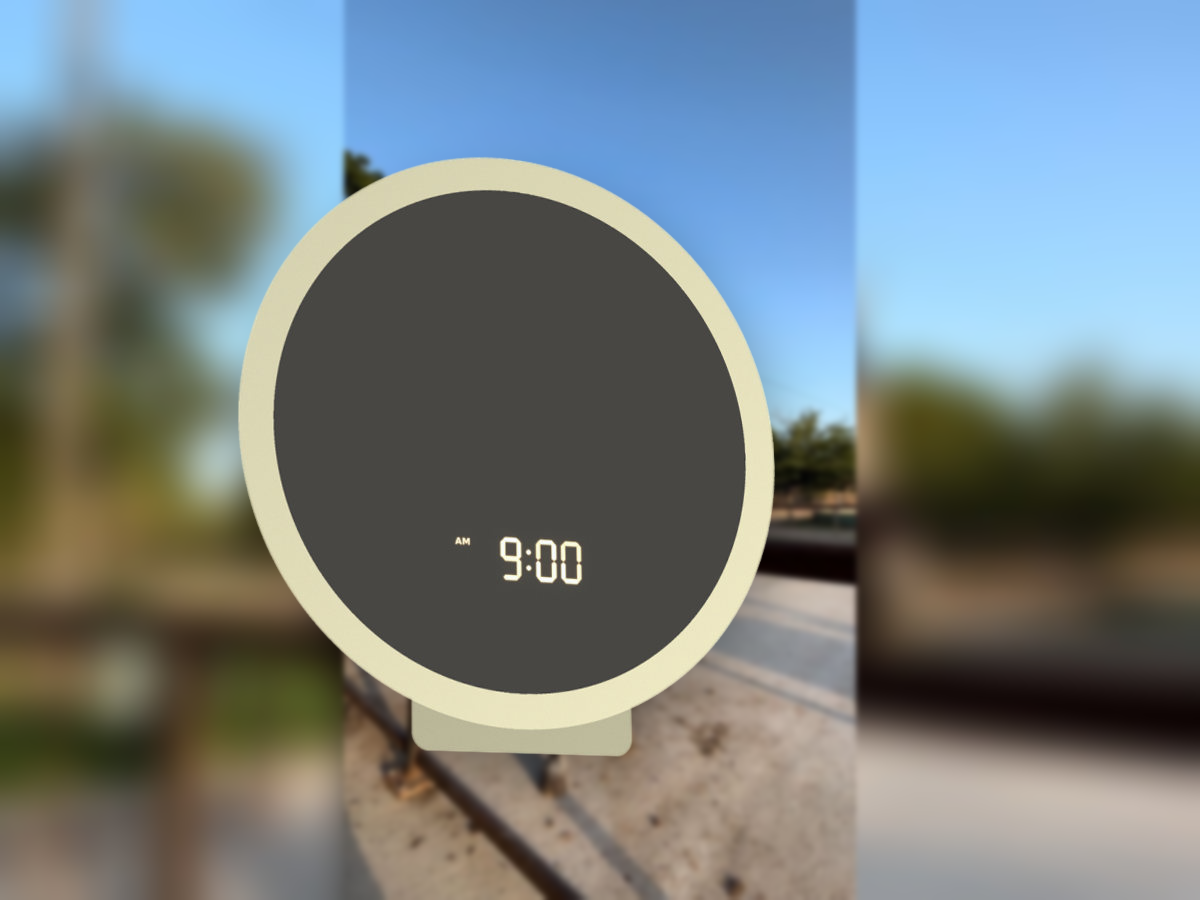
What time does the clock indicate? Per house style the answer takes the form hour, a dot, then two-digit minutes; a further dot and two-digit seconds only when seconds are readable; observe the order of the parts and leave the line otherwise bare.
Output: 9.00
